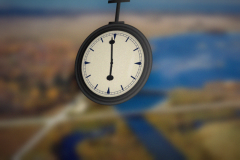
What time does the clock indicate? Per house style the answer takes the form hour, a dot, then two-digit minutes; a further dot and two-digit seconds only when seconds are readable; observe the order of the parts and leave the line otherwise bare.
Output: 5.59
